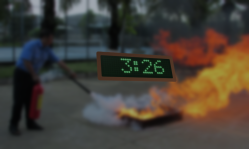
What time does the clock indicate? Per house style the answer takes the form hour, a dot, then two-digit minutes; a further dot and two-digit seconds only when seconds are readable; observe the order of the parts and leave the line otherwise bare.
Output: 3.26
